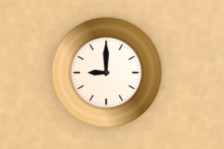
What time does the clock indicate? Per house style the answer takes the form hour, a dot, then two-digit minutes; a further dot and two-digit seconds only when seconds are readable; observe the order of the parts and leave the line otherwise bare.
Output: 9.00
